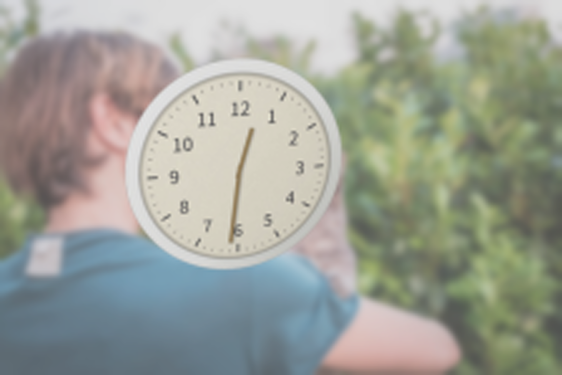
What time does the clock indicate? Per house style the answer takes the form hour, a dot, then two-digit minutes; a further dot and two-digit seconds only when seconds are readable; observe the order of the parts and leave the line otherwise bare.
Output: 12.31
